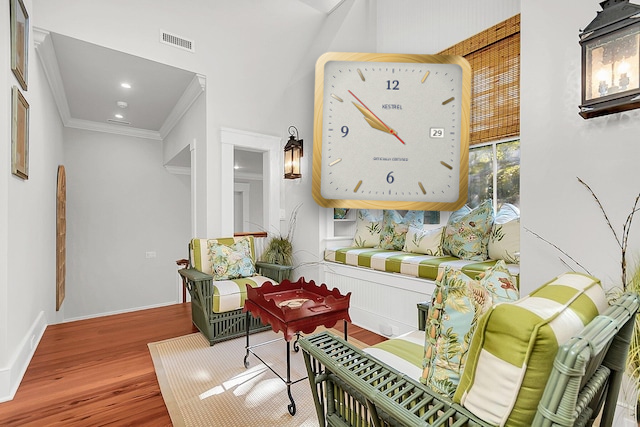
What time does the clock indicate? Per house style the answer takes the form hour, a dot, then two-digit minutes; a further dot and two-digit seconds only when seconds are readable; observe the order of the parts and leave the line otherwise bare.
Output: 9.50.52
